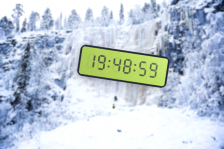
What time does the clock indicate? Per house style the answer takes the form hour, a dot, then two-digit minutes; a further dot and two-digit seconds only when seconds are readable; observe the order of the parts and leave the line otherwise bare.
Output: 19.48.59
